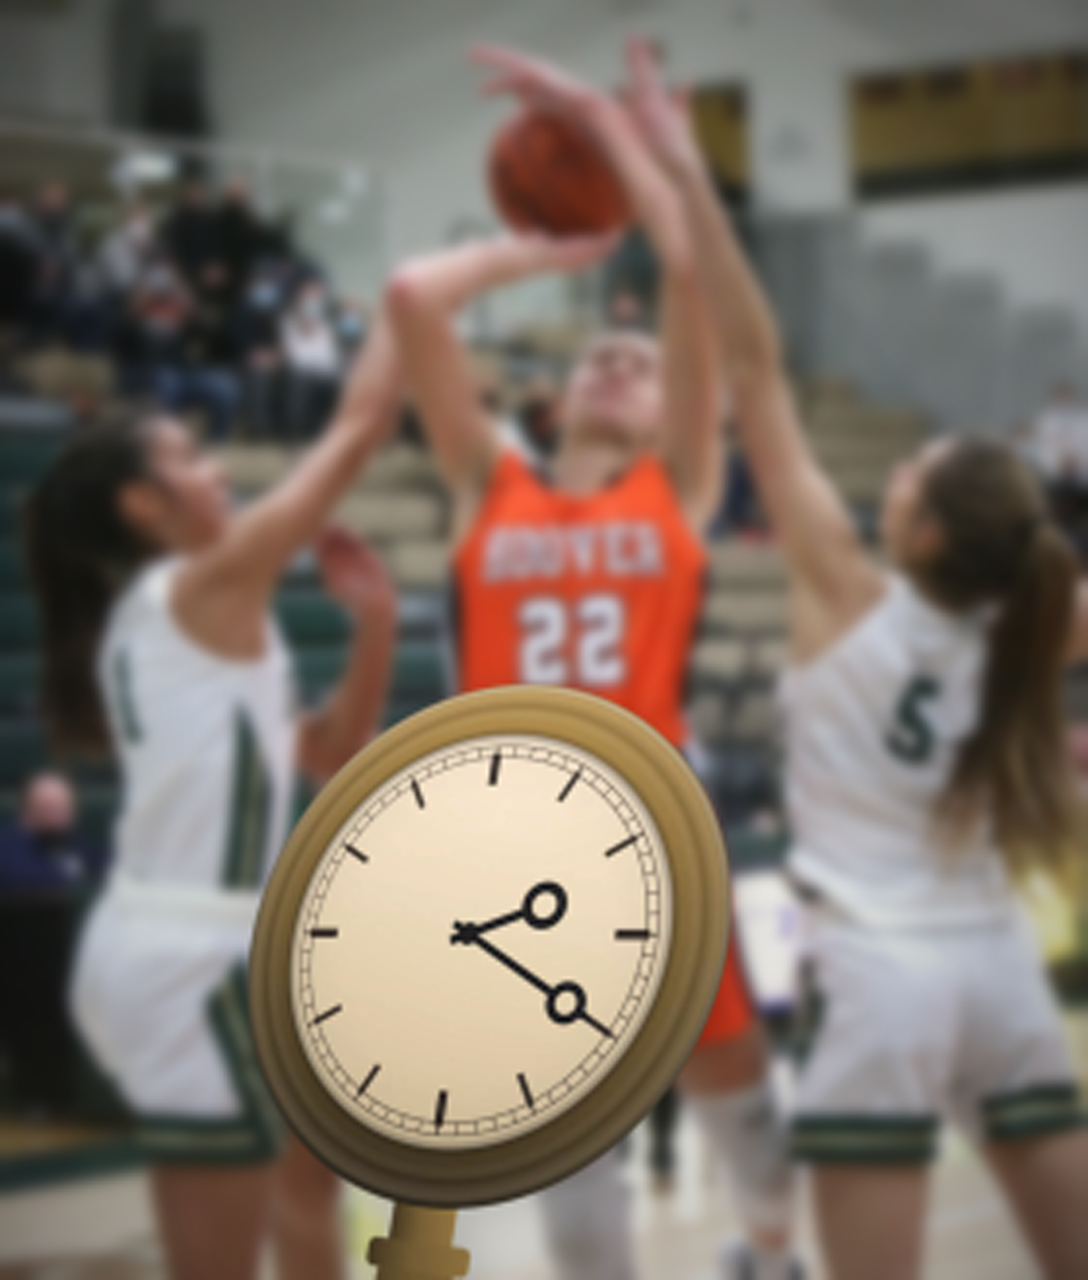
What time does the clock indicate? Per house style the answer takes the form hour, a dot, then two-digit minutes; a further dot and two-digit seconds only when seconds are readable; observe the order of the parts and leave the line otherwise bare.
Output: 2.20
